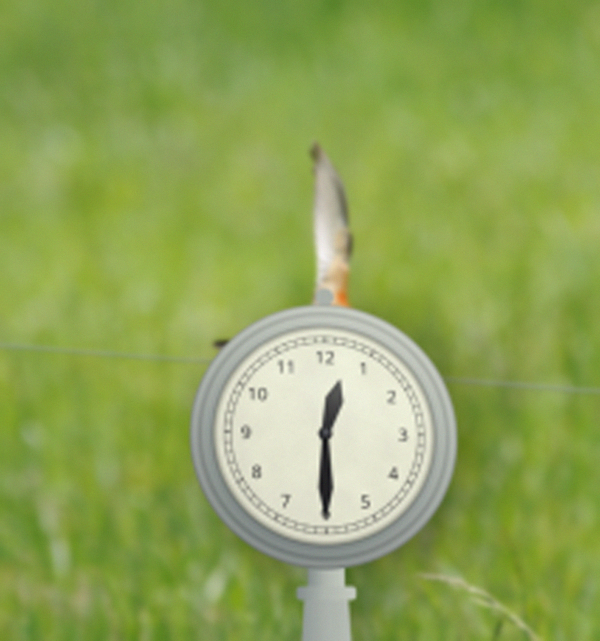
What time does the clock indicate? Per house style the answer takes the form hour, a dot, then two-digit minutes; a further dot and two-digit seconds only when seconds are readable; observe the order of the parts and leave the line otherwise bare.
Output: 12.30
